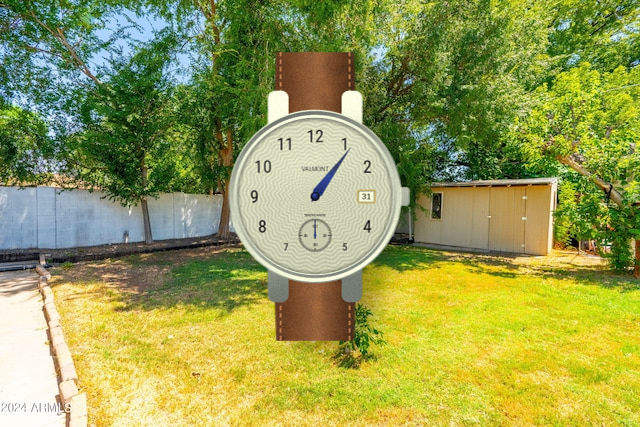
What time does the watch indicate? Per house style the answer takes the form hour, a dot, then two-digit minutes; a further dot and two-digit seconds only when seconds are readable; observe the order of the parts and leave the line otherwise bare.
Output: 1.06
